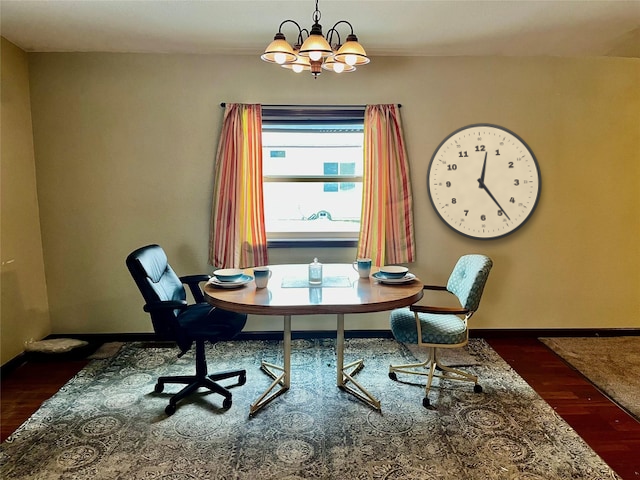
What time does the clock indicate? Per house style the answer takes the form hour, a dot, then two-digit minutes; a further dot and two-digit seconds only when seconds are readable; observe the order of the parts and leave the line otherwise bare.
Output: 12.24
